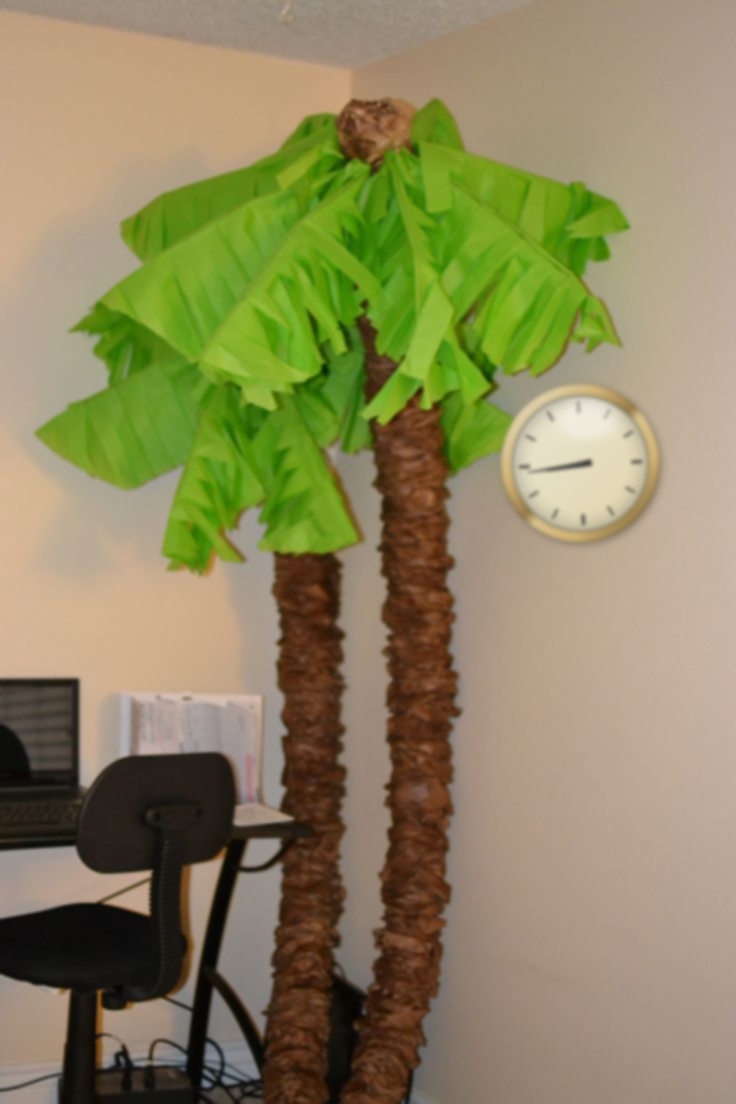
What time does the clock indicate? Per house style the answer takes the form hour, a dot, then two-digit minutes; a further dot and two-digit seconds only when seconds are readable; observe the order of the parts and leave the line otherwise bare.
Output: 8.44
